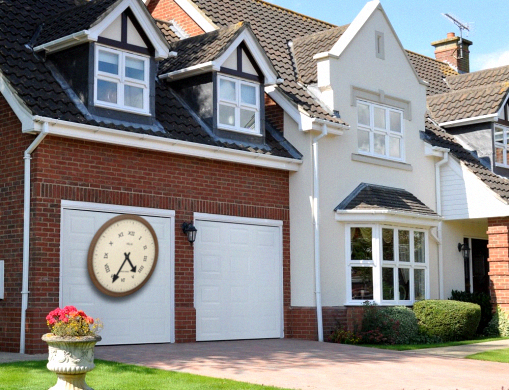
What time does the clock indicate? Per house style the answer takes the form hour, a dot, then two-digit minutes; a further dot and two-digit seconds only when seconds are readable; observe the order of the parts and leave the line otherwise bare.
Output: 4.34
